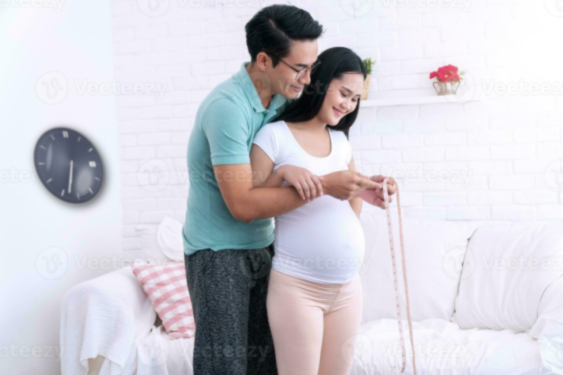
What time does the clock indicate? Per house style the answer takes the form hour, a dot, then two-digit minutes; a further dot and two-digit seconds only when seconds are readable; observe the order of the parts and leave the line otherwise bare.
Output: 6.33
